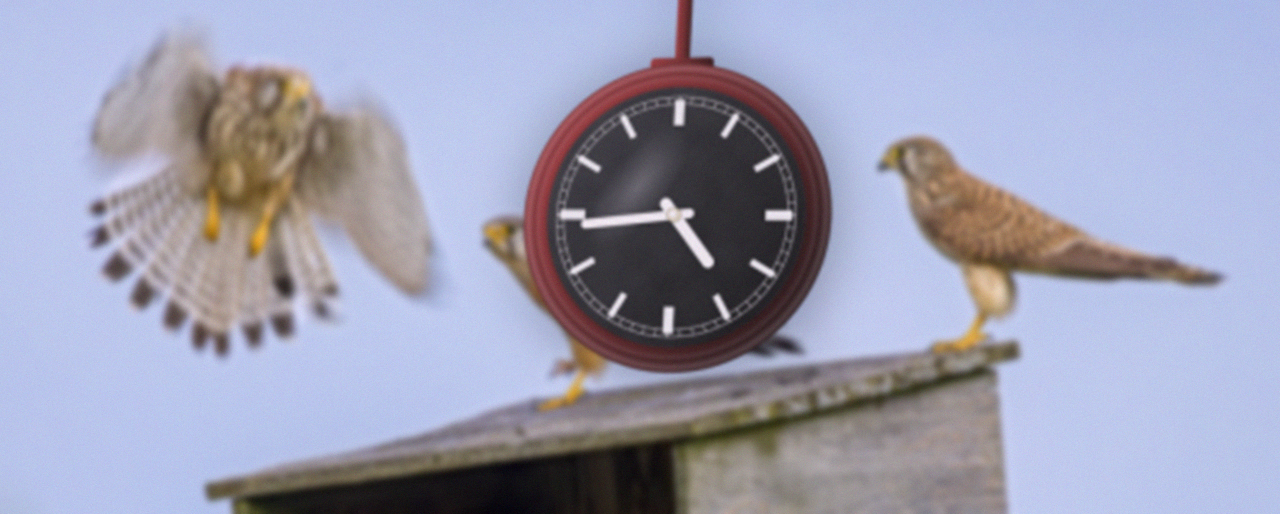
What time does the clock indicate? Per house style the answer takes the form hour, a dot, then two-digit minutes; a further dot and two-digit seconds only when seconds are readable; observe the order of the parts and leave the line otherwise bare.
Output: 4.44
